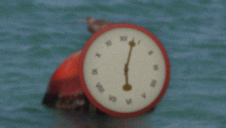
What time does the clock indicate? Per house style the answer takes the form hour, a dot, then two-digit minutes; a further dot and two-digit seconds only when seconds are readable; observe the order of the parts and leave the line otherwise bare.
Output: 6.03
